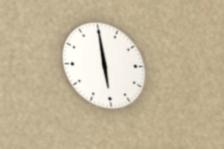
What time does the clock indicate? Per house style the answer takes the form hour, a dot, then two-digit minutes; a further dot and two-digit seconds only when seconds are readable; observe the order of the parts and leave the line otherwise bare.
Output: 6.00
